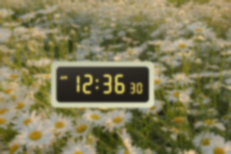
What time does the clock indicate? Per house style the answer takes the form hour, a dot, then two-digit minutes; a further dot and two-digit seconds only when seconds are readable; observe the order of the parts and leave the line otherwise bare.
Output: 12.36
